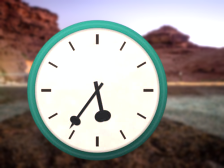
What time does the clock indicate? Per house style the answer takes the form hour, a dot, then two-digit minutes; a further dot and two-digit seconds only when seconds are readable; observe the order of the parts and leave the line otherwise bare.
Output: 5.36
